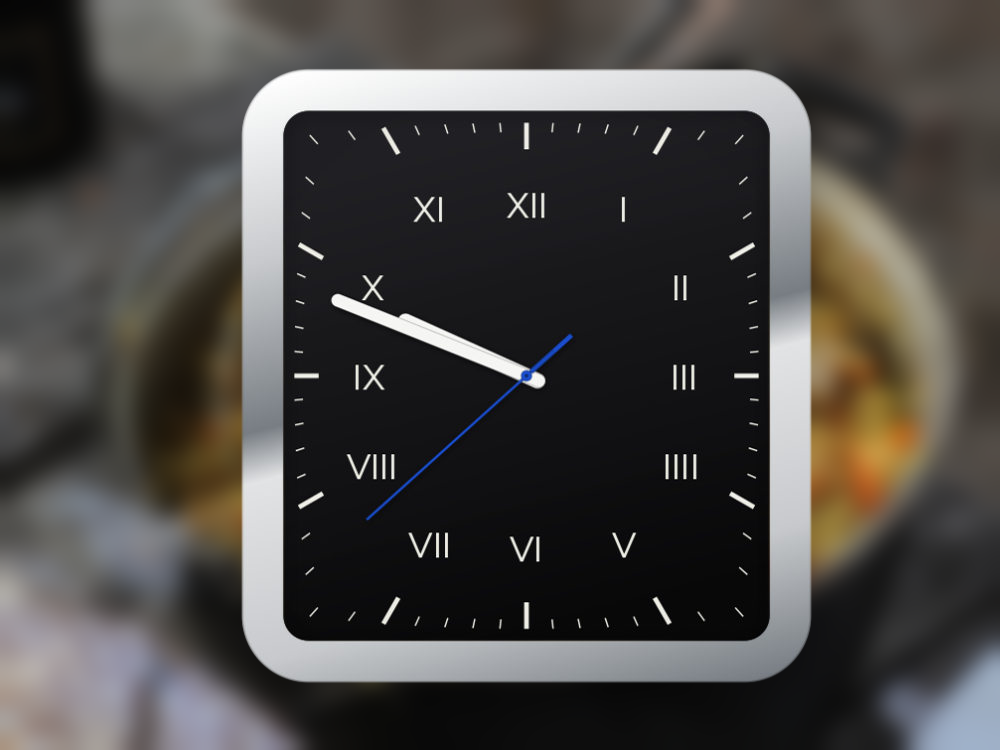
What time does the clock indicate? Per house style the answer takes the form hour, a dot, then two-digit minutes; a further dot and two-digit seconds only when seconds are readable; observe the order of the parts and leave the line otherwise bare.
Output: 9.48.38
